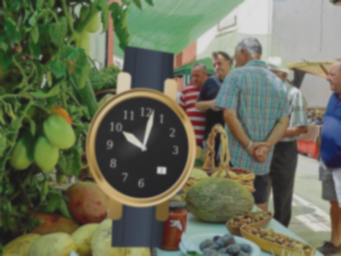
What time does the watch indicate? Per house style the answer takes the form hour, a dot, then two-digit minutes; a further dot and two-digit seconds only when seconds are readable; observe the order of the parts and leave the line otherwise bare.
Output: 10.02
